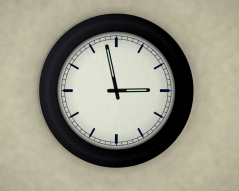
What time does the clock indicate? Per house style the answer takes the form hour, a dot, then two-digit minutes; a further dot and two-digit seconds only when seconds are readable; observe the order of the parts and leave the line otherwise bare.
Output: 2.58
